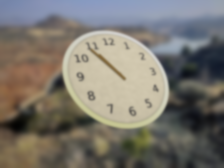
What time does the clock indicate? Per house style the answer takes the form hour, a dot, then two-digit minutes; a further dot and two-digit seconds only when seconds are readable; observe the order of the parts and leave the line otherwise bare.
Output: 10.54
